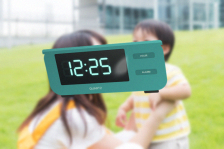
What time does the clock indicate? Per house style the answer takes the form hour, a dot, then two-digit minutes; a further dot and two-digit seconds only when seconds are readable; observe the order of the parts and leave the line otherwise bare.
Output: 12.25
